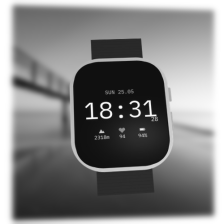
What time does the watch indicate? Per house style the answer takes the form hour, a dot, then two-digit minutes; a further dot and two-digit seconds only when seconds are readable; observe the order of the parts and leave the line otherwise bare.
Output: 18.31
